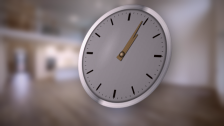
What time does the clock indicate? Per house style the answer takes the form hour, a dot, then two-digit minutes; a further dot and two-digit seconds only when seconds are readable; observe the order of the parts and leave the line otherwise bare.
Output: 1.04
